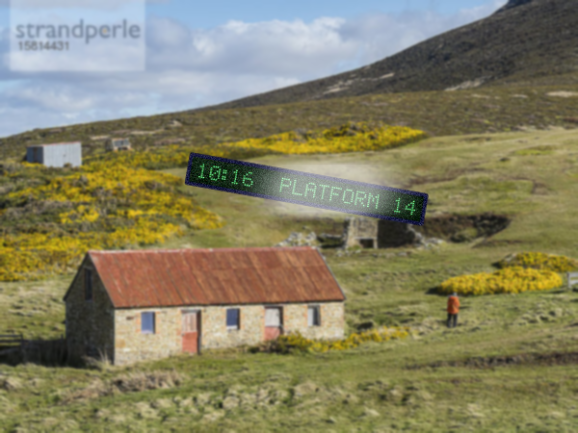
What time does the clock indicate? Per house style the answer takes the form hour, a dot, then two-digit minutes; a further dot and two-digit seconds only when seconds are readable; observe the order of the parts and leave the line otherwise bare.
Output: 10.16
